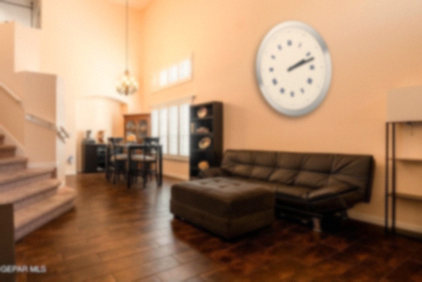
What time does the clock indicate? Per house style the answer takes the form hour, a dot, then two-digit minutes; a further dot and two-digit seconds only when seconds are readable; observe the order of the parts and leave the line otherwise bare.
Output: 2.12
